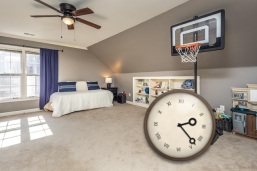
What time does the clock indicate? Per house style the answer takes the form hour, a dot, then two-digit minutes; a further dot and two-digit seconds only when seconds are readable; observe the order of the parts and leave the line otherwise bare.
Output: 2.23
